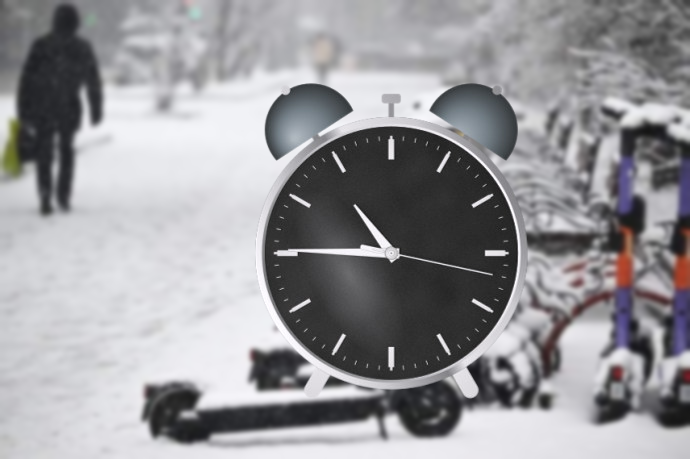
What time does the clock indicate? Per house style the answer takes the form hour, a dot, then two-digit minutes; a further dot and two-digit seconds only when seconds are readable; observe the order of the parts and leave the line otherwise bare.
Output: 10.45.17
